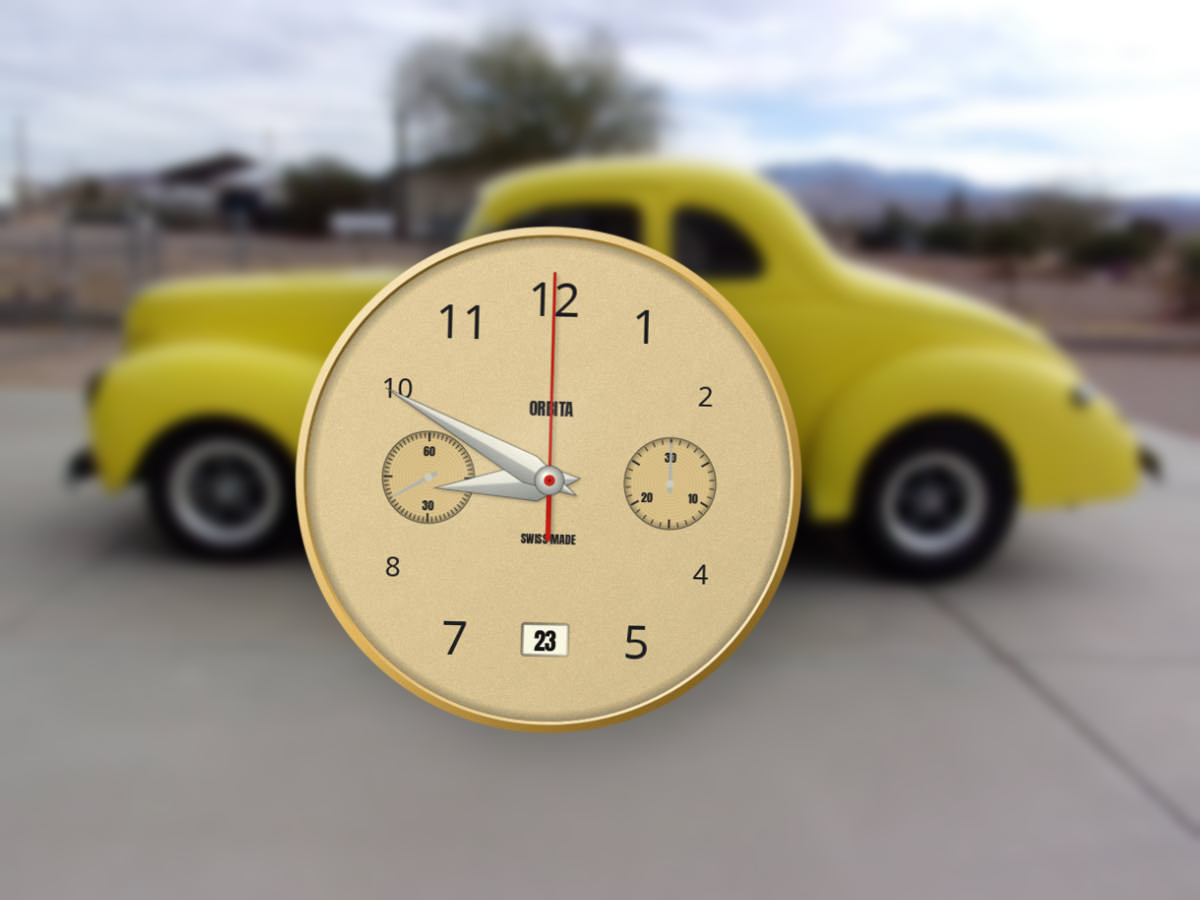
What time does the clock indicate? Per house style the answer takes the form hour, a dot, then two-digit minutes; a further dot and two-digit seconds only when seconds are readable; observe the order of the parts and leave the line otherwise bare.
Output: 8.49.40
